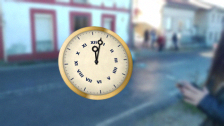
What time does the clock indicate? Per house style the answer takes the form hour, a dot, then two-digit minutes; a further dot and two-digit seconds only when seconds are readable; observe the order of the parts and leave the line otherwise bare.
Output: 12.03
